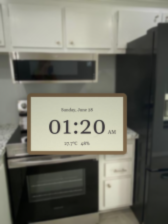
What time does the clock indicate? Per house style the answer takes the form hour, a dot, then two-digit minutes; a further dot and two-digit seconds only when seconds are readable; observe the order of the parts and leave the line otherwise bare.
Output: 1.20
